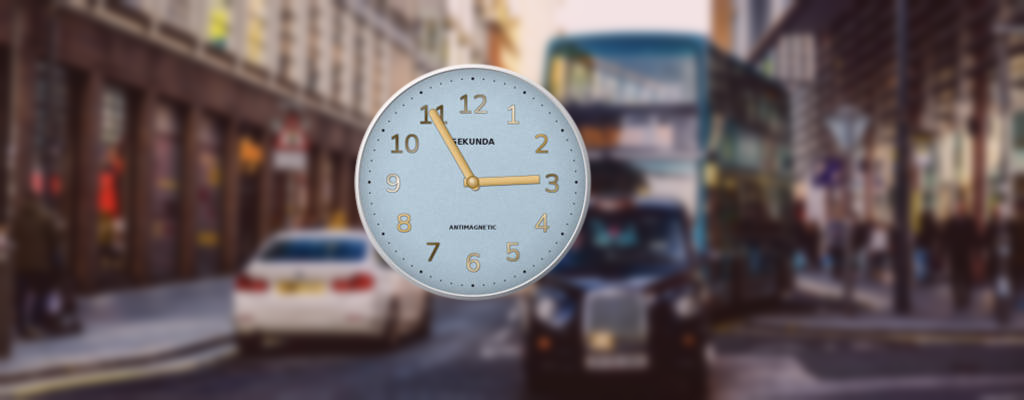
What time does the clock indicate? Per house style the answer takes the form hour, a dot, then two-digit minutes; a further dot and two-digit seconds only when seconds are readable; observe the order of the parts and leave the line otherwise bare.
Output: 2.55
